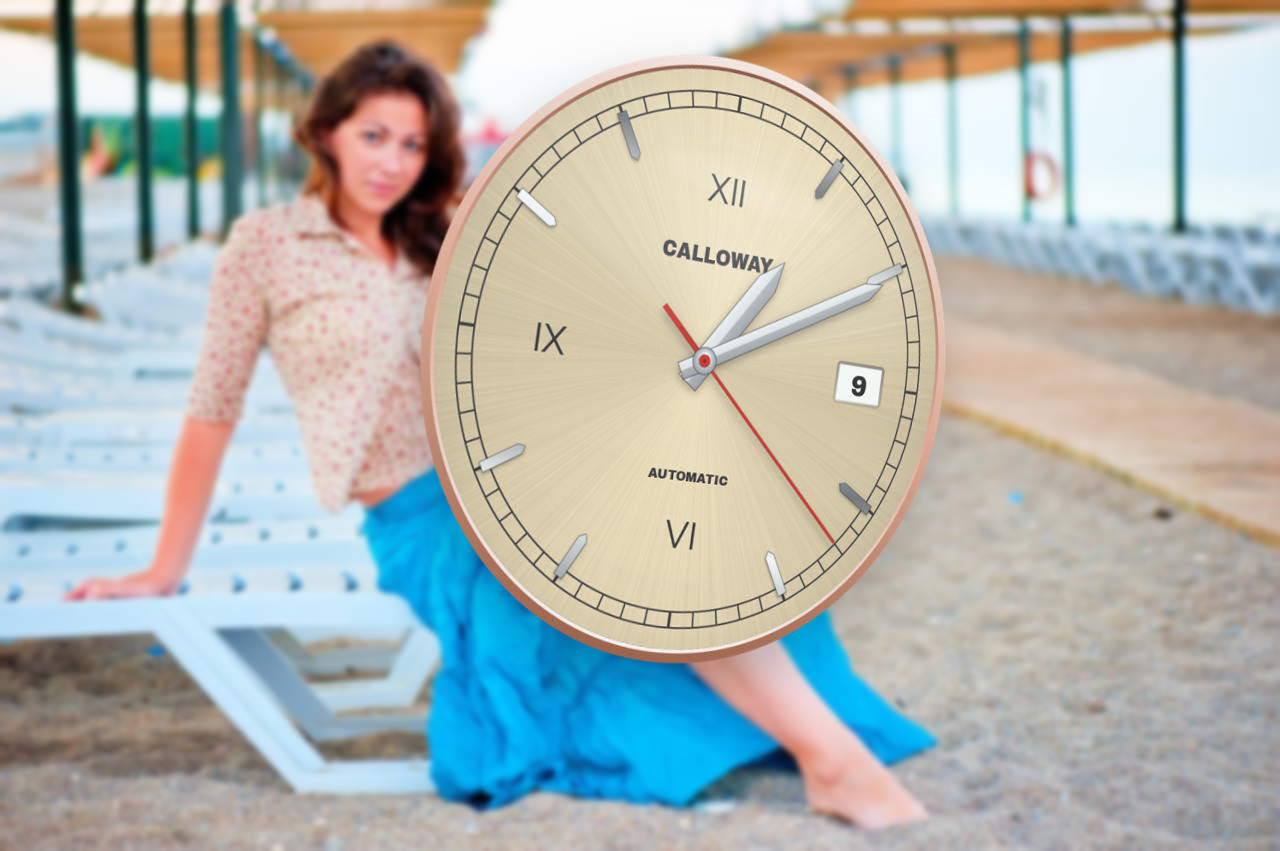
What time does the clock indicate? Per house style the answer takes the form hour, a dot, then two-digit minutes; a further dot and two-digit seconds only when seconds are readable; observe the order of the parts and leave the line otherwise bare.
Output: 1.10.22
